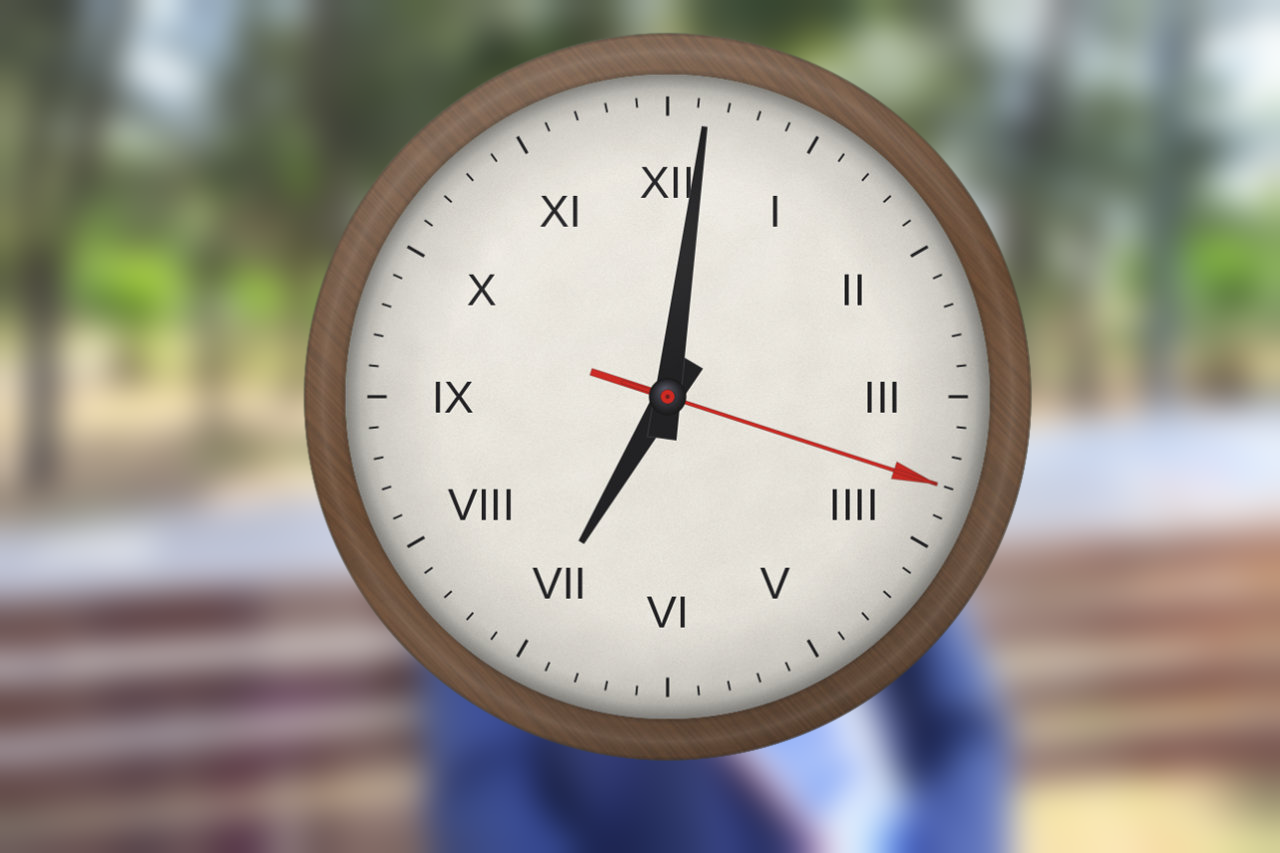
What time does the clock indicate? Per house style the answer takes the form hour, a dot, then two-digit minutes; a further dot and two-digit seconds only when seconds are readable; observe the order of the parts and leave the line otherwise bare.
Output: 7.01.18
